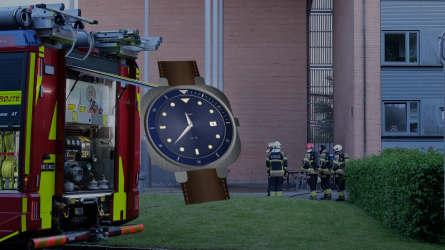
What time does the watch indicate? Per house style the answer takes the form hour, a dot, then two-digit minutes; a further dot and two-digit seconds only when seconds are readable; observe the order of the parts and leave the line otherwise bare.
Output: 11.38
